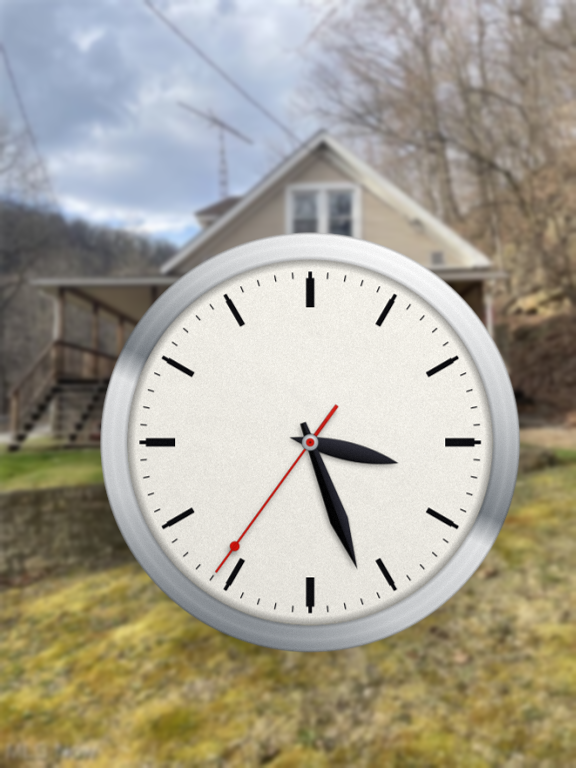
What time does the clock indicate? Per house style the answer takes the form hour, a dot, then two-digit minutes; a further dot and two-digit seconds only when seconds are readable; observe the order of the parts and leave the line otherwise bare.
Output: 3.26.36
